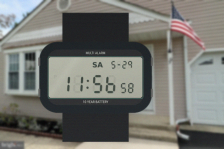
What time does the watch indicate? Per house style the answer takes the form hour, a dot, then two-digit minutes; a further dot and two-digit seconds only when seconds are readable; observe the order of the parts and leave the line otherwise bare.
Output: 11.56.58
